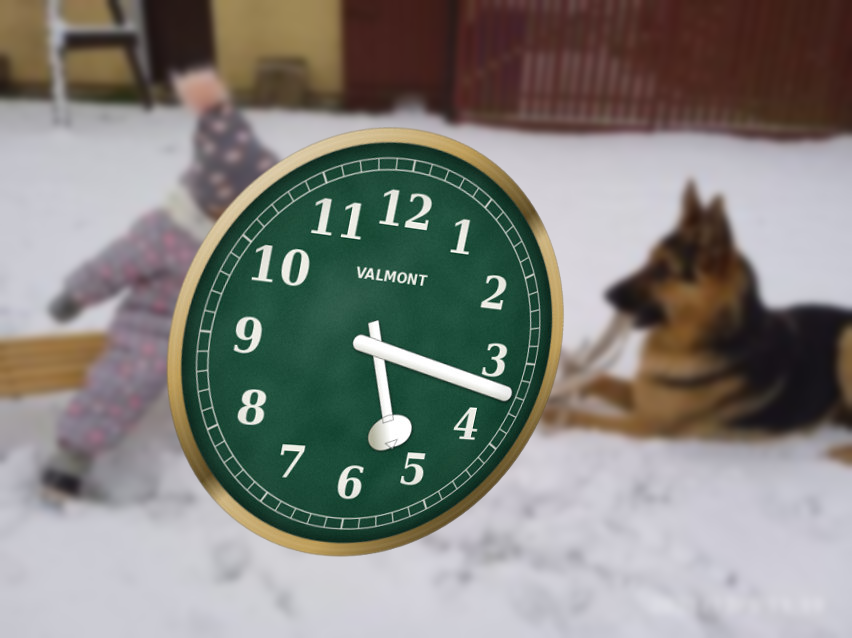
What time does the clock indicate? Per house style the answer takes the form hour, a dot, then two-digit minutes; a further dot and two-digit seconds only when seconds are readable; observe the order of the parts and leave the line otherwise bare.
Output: 5.17
